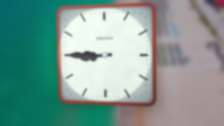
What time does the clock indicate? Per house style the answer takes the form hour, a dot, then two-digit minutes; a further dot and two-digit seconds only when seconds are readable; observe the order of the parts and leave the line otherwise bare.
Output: 8.45
